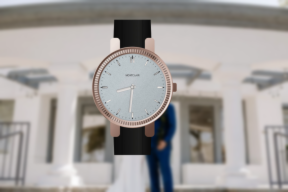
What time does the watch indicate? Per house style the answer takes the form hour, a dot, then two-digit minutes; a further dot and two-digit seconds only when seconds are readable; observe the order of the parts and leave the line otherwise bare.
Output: 8.31
